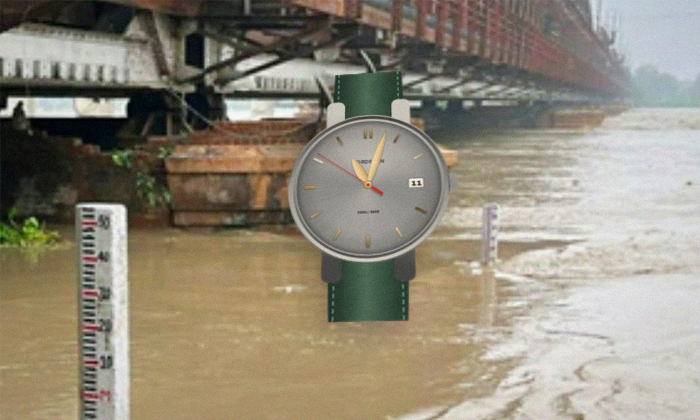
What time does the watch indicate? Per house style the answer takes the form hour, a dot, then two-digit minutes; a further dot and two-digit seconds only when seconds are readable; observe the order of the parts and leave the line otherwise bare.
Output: 11.02.51
